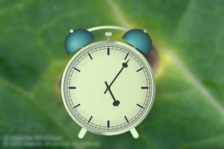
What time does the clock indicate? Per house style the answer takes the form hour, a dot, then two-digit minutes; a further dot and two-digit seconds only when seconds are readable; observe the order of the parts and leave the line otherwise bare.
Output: 5.06
